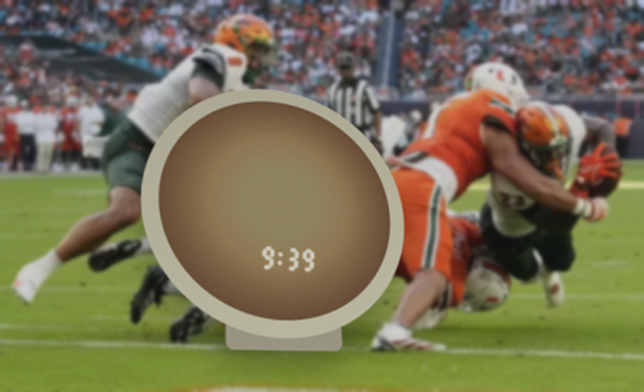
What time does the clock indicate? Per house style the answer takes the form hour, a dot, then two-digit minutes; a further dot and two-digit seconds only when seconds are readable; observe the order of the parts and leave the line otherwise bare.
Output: 9.39
